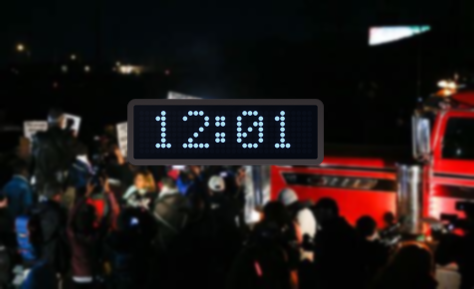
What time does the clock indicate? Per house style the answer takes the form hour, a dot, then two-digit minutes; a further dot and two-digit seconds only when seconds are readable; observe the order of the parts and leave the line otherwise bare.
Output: 12.01
